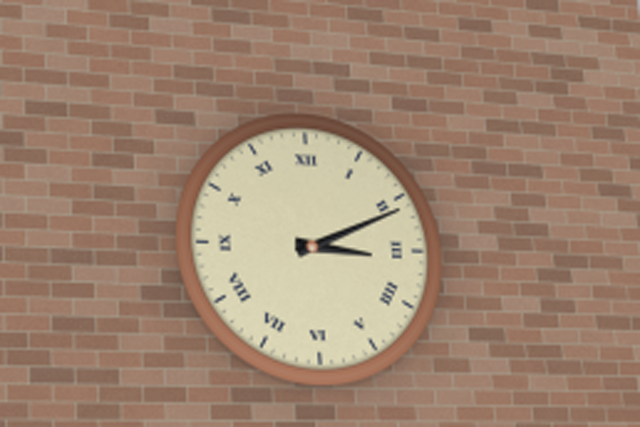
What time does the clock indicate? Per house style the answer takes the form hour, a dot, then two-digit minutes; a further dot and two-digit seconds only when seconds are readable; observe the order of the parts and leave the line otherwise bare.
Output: 3.11
